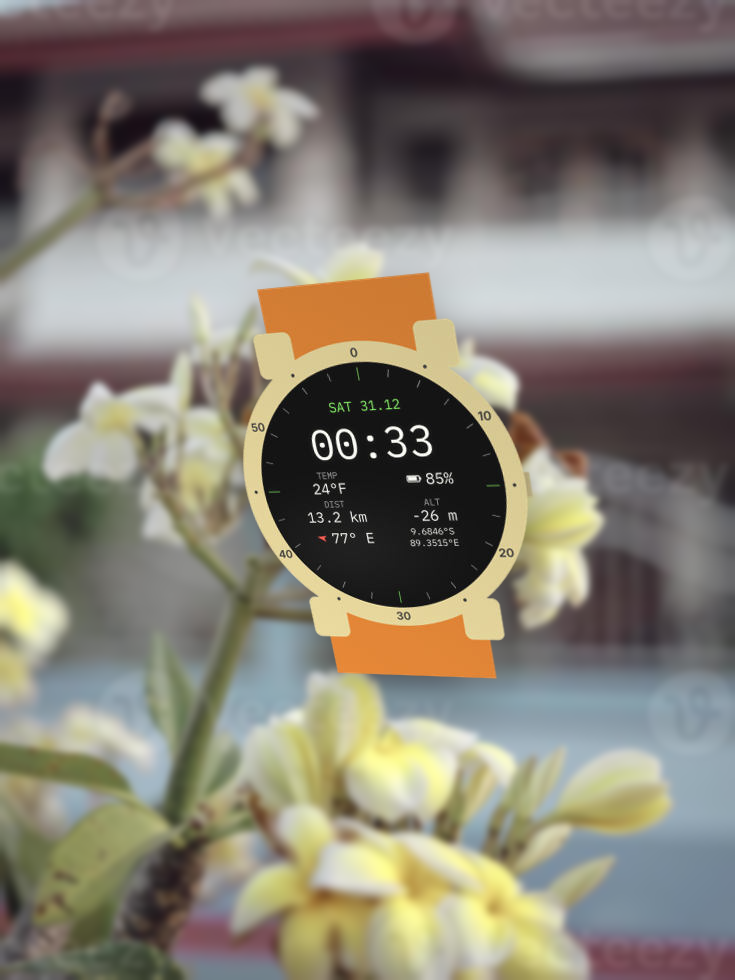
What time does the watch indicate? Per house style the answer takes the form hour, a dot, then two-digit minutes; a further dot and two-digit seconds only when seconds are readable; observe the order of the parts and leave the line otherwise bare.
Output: 0.33
